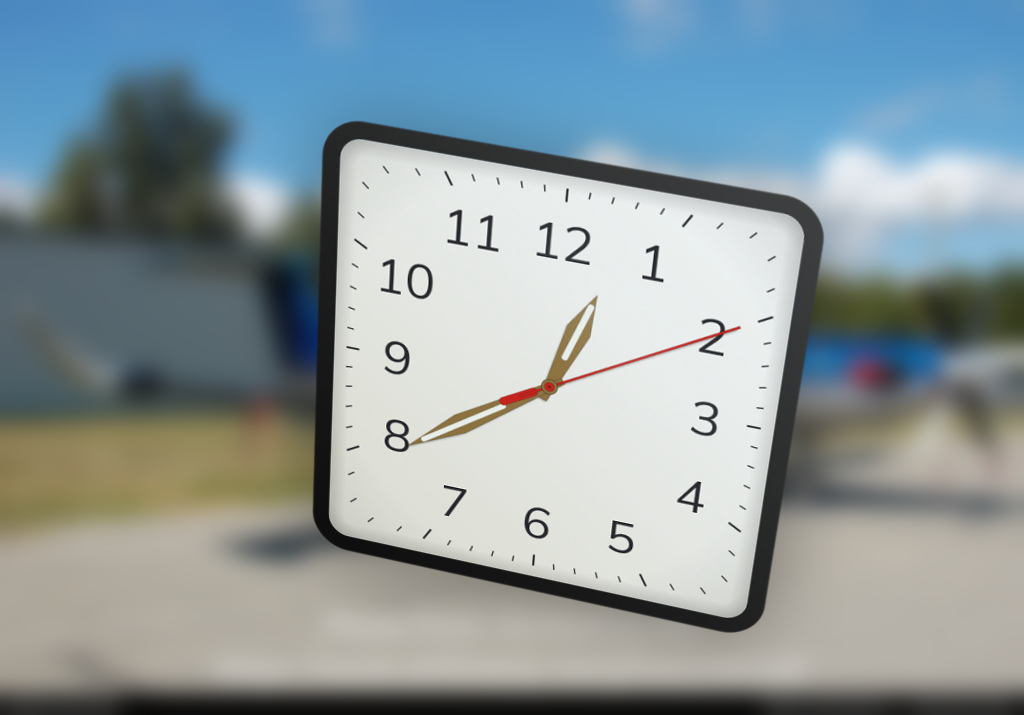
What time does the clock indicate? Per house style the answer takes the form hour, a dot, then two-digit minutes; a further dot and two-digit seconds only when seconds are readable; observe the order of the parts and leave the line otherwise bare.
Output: 12.39.10
